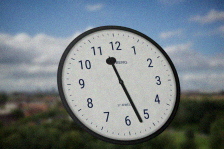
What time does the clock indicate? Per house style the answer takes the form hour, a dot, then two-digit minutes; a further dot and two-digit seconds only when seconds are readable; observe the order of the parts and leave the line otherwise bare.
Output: 11.27
